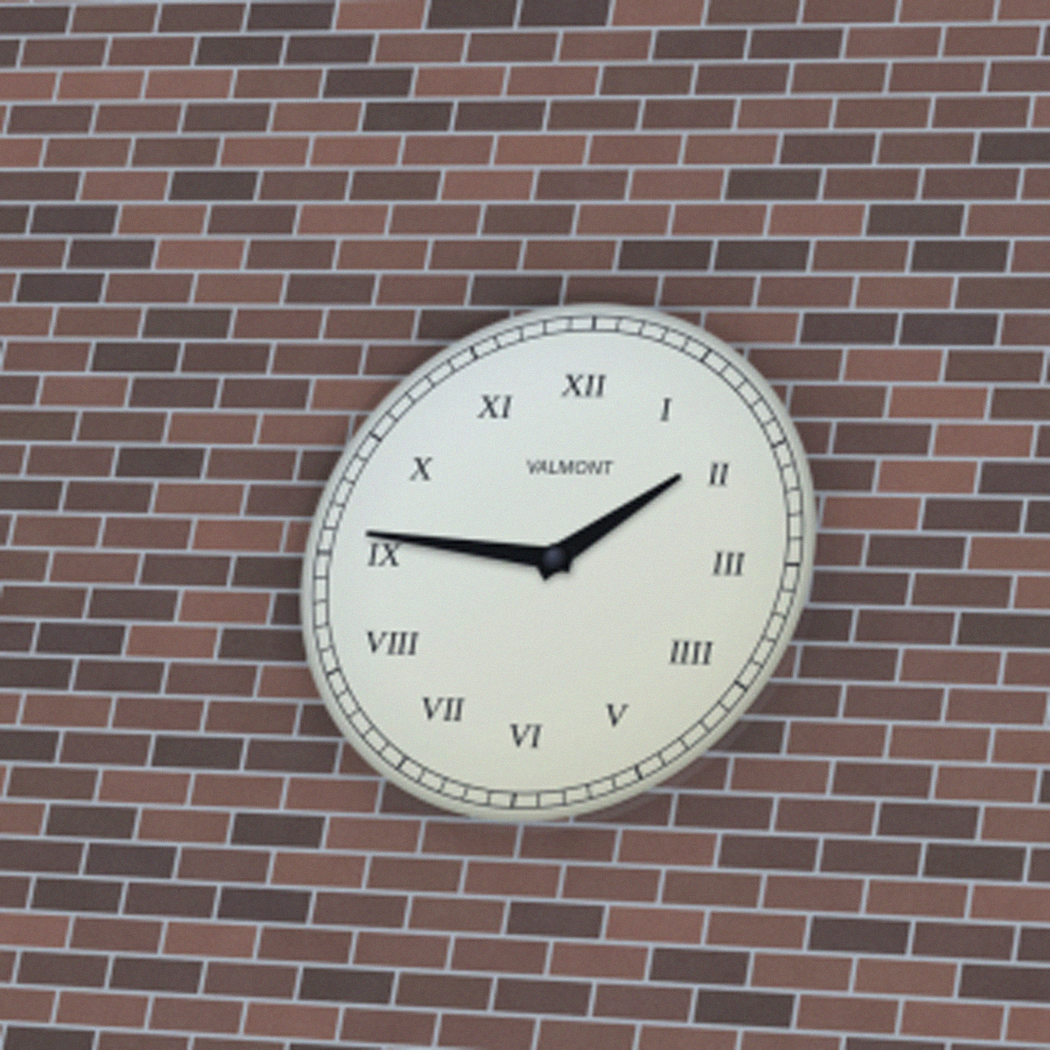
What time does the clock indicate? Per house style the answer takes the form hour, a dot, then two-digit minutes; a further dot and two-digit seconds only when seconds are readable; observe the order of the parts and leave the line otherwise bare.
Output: 1.46
